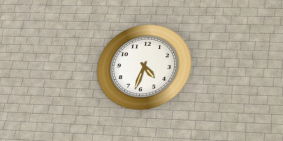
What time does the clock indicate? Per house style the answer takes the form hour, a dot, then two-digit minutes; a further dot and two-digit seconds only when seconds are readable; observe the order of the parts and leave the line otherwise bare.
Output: 4.32
